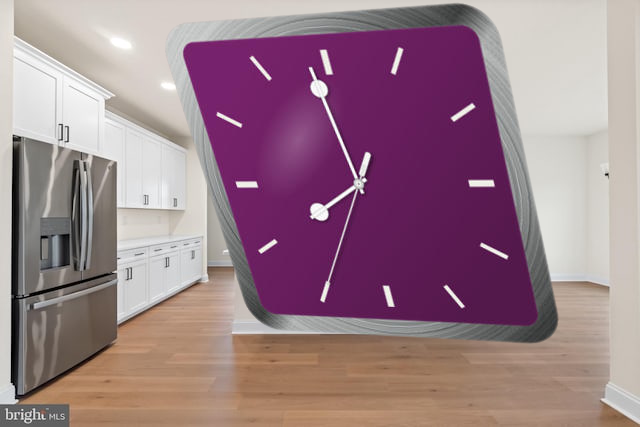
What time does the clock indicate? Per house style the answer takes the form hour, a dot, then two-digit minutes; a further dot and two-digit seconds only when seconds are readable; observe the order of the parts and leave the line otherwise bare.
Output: 7.58.35
